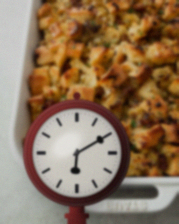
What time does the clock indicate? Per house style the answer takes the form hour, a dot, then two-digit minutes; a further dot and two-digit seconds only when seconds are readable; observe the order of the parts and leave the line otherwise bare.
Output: 6.10
